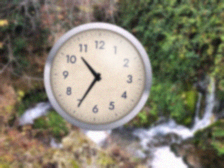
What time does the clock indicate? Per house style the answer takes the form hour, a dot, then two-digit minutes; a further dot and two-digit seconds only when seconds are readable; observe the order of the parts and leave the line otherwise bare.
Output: 10.35
